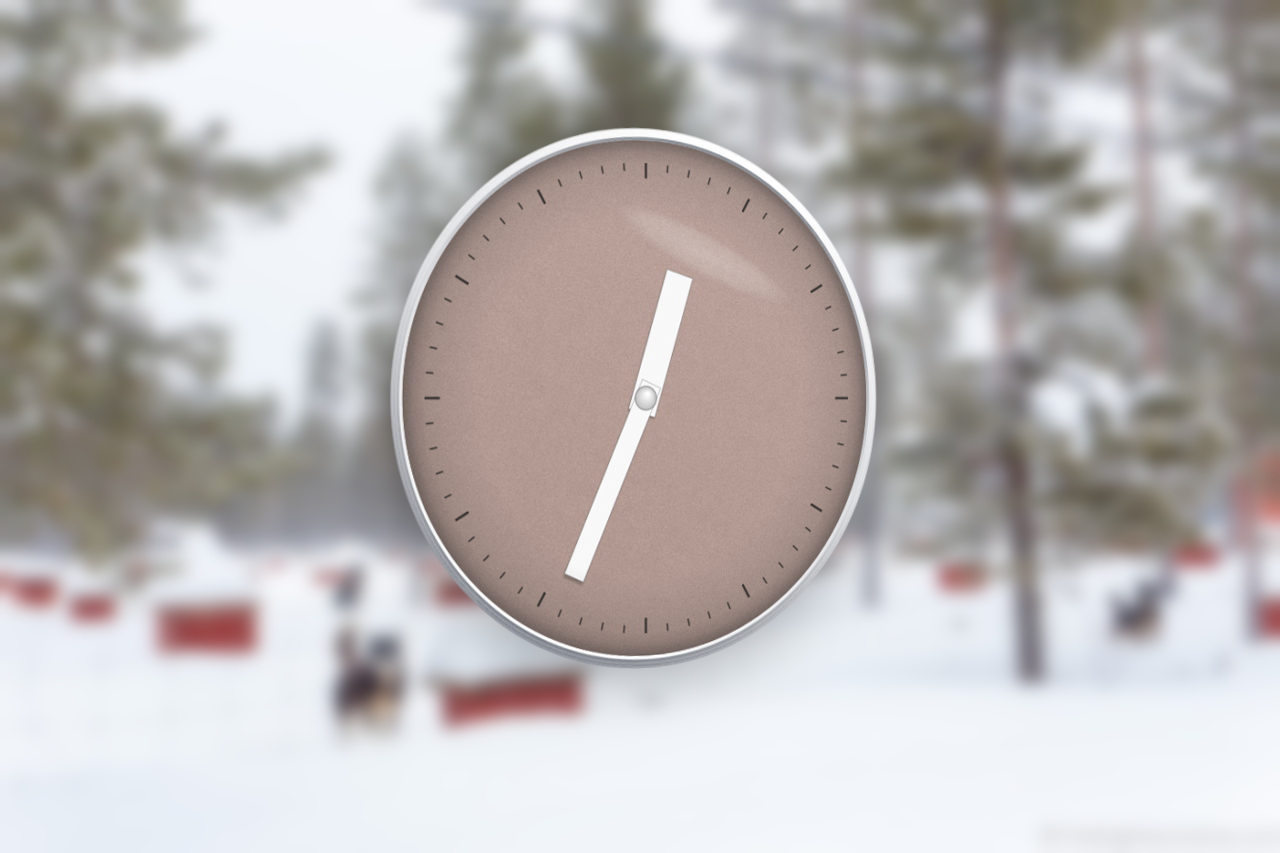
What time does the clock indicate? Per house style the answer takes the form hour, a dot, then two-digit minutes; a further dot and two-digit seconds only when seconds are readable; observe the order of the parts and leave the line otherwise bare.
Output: 12.34
